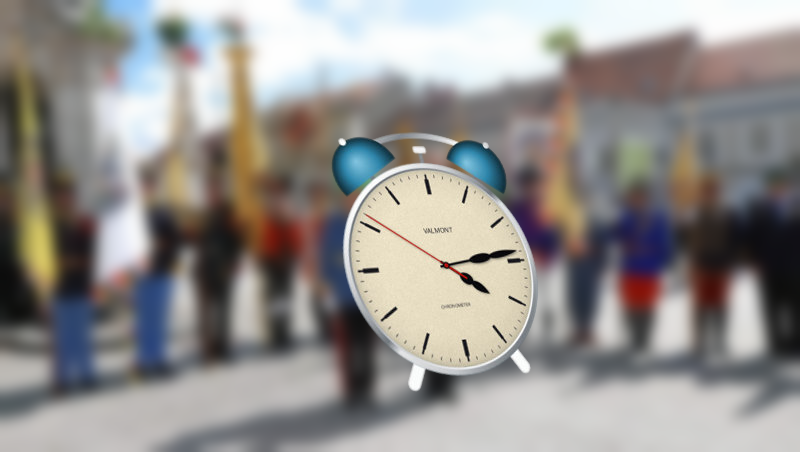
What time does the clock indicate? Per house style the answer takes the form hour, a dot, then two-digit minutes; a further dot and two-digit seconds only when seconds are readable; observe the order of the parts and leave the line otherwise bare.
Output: 4.13.51
